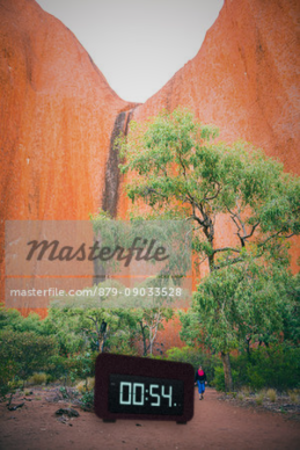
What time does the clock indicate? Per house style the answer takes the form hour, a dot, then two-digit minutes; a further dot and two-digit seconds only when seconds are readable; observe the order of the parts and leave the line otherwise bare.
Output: 0.54
